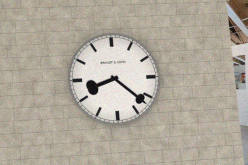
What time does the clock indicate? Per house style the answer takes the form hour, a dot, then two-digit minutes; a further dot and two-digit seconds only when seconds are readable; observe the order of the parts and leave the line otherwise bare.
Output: 8.22
